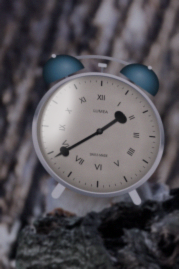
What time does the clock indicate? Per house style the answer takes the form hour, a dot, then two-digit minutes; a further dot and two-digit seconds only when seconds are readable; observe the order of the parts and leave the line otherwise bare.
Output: 1.39
